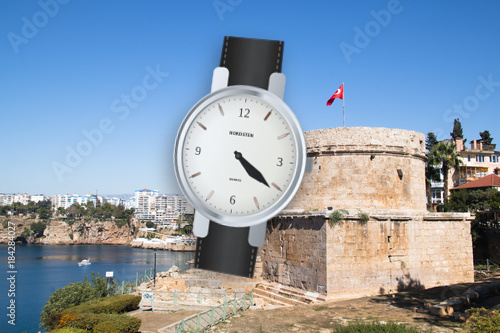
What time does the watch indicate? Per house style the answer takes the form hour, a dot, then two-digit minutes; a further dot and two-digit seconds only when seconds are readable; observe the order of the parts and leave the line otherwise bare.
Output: 4.21
